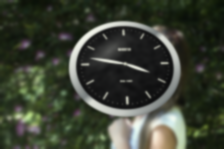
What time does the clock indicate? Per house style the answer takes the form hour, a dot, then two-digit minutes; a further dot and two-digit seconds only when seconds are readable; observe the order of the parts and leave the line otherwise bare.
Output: 3.47
